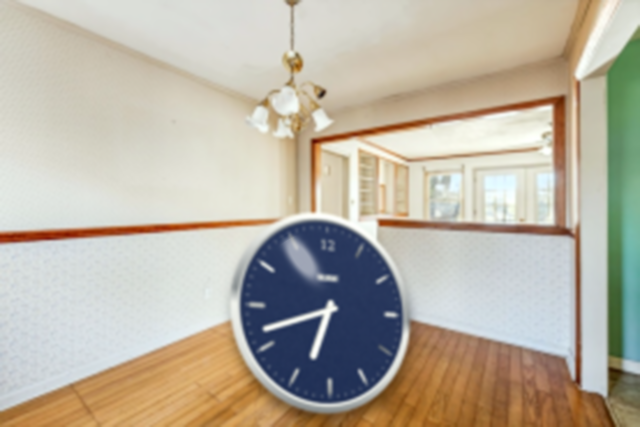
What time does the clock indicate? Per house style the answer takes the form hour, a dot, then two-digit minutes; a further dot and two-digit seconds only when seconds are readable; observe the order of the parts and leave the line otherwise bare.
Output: 6.42
